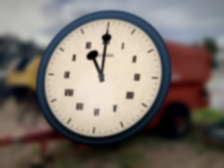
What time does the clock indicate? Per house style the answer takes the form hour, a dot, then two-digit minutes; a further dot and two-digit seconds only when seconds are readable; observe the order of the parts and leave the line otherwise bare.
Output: 11.00
